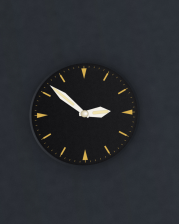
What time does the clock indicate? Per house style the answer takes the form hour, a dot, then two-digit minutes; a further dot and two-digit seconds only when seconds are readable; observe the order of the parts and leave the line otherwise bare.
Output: 2.52
